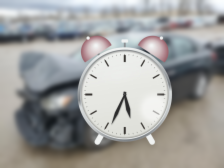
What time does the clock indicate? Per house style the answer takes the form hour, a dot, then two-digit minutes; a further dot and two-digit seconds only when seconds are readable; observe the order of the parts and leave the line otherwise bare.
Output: 5.34
